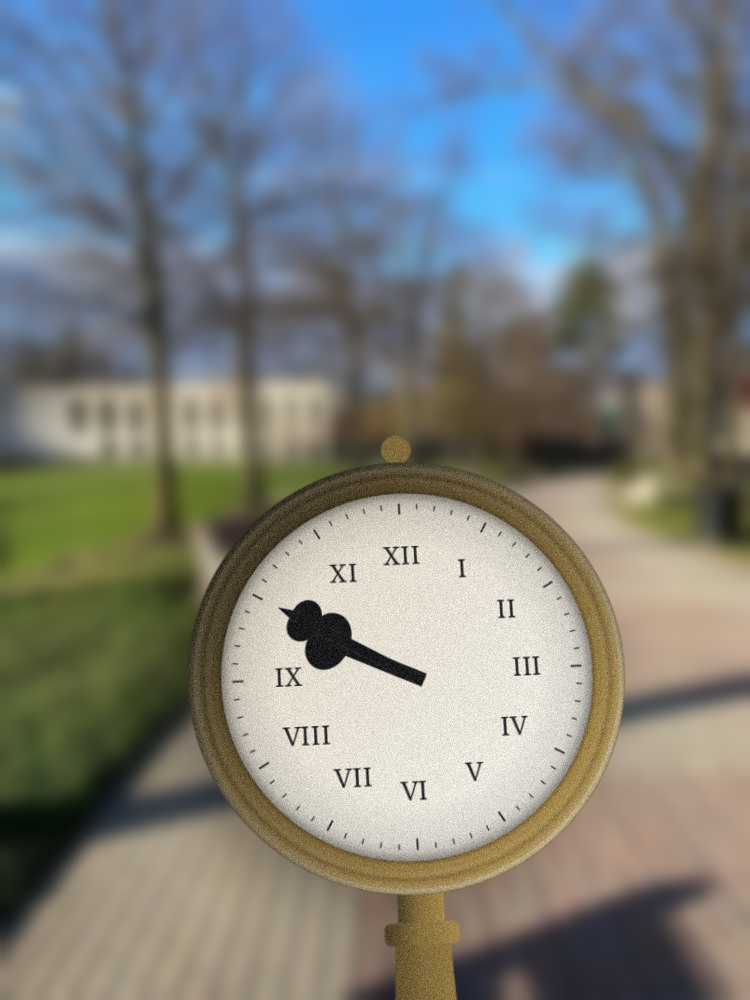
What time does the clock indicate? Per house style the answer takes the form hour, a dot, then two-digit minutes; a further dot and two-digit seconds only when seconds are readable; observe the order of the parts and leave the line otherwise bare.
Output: 9.50
